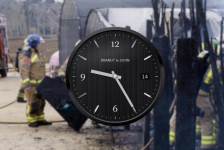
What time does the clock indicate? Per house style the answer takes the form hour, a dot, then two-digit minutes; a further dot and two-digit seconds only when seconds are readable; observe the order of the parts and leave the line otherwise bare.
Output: 9.25
